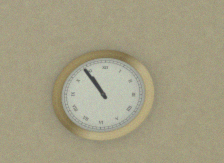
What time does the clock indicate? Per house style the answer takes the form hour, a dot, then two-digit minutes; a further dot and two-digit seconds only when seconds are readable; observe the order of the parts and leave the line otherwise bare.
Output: 10.54
